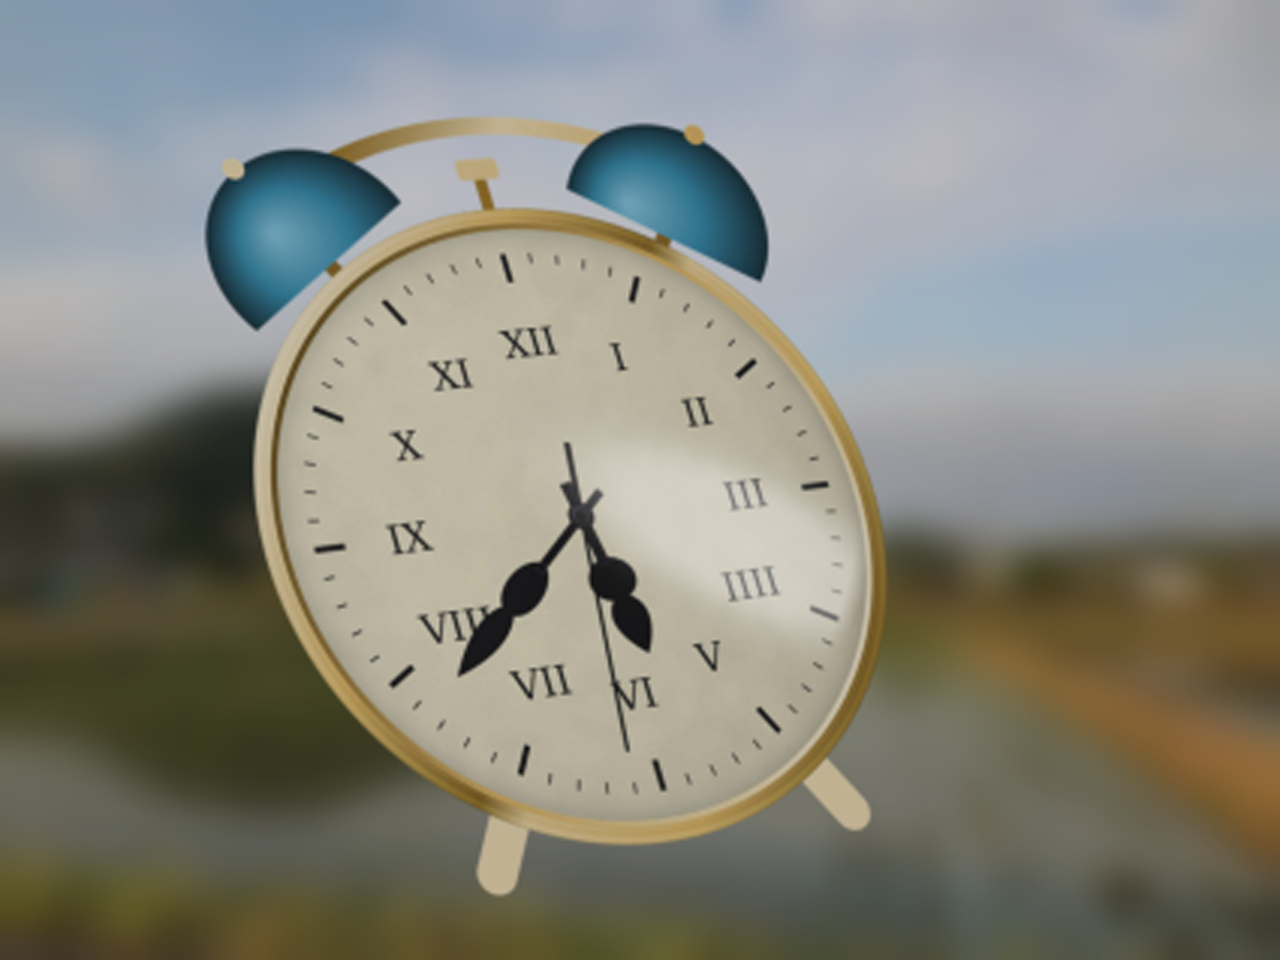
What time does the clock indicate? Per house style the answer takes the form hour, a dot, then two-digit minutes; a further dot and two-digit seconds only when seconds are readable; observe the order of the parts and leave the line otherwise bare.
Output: 5.38.31
